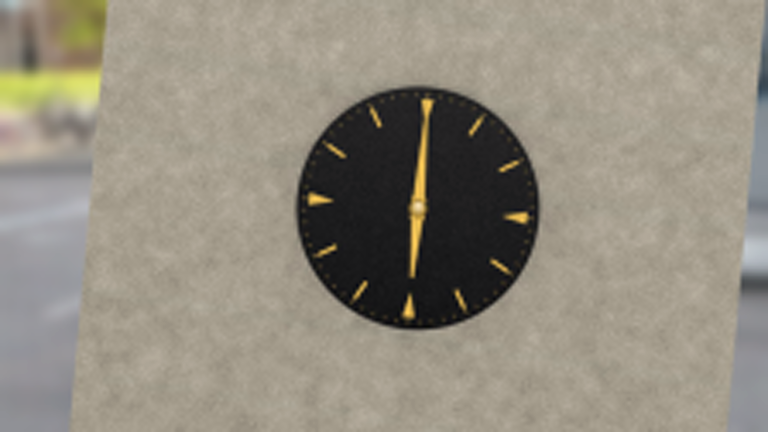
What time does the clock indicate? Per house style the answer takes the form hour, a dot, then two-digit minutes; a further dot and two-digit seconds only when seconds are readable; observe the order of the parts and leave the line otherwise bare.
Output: 6.00
